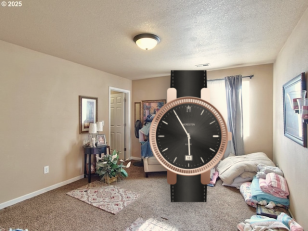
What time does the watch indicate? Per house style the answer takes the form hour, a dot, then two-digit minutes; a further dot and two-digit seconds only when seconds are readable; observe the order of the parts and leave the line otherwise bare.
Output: 5.55
